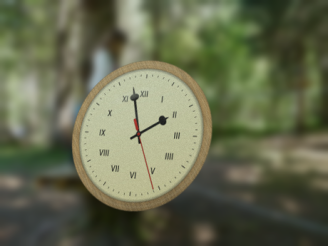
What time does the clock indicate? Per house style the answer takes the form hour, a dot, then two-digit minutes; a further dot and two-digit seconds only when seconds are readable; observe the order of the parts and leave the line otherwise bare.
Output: 1.57.26
